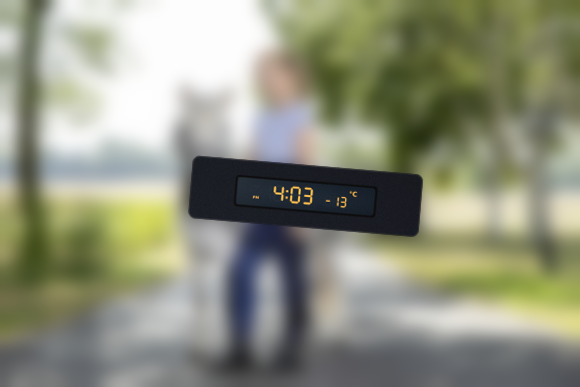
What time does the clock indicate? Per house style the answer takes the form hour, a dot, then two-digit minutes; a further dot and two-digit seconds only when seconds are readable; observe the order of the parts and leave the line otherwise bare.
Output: 4.03
